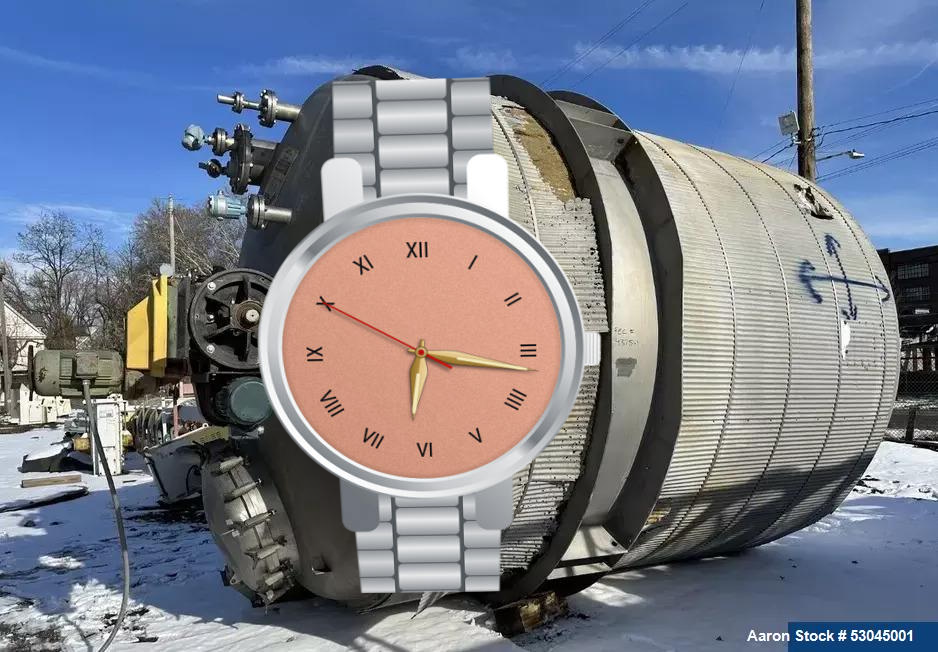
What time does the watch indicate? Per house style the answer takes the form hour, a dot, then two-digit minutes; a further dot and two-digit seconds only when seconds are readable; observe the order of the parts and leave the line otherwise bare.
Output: 6.16.50
